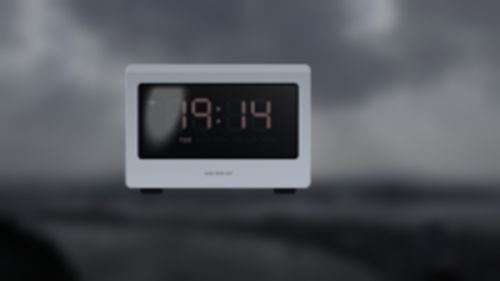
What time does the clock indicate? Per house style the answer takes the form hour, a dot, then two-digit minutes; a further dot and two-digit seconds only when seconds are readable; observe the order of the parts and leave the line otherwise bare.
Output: 19.14
